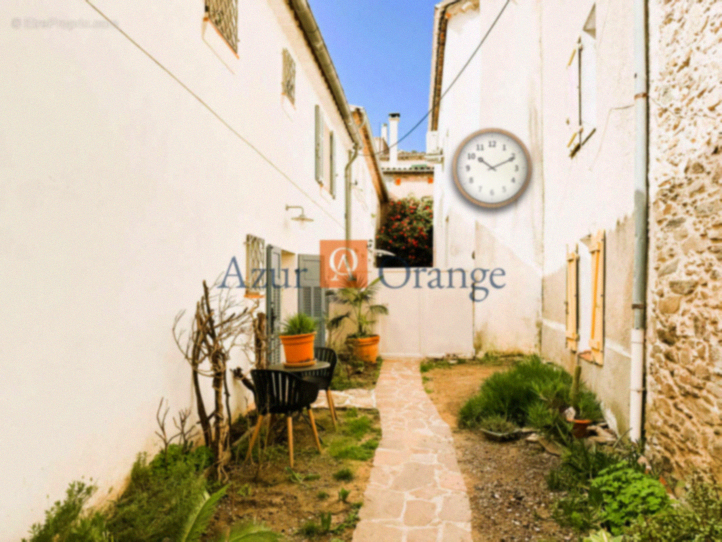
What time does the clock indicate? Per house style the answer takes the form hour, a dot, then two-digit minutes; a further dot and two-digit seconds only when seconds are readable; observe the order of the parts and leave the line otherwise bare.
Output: 10.11
